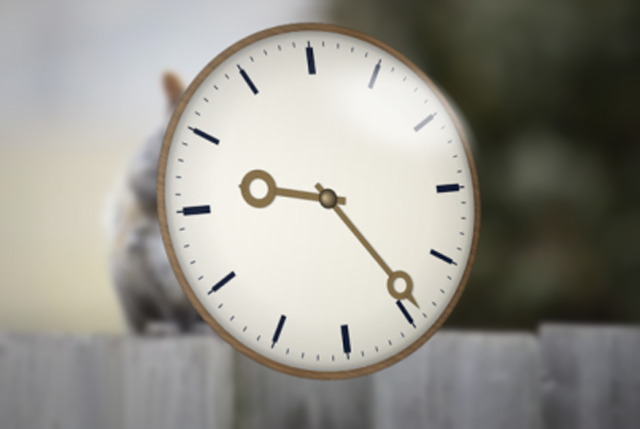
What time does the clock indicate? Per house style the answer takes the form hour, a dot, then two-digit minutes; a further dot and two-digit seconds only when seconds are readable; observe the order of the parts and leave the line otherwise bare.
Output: 9.24
